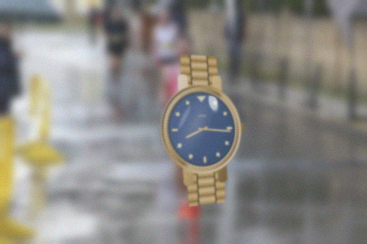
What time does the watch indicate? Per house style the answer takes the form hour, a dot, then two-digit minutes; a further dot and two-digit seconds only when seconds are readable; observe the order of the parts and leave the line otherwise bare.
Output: 8.16
